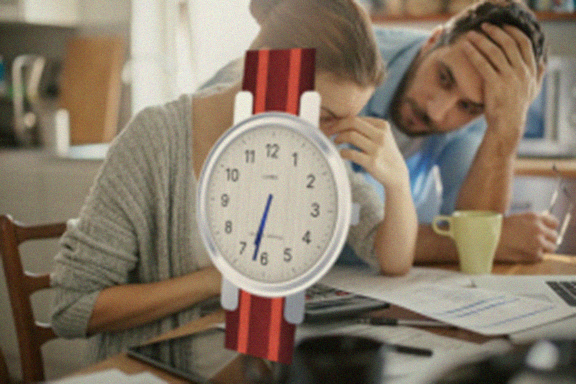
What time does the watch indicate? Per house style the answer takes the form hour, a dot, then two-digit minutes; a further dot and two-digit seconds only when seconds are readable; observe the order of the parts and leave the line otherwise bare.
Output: 6.32
